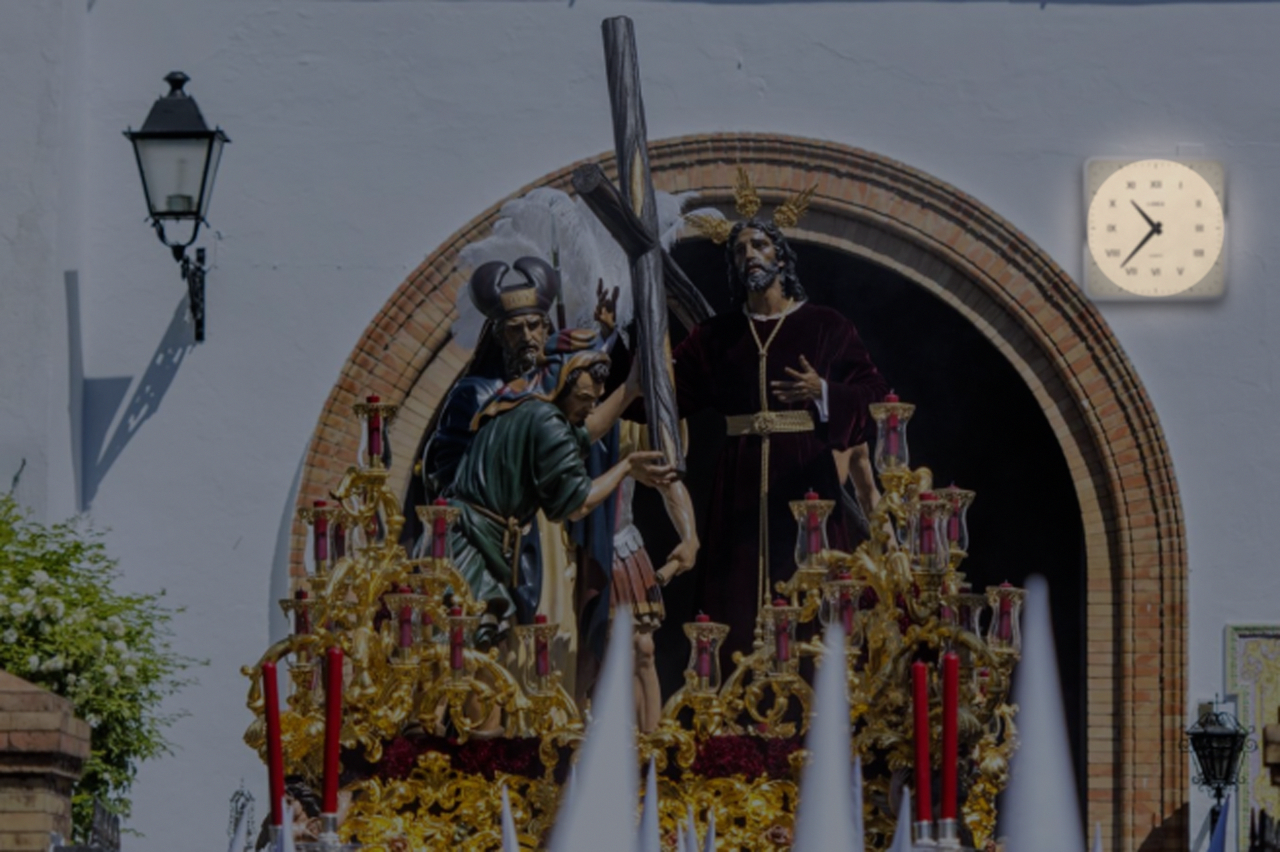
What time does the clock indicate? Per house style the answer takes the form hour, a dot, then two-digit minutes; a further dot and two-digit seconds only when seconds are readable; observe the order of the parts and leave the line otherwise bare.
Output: 10.37
